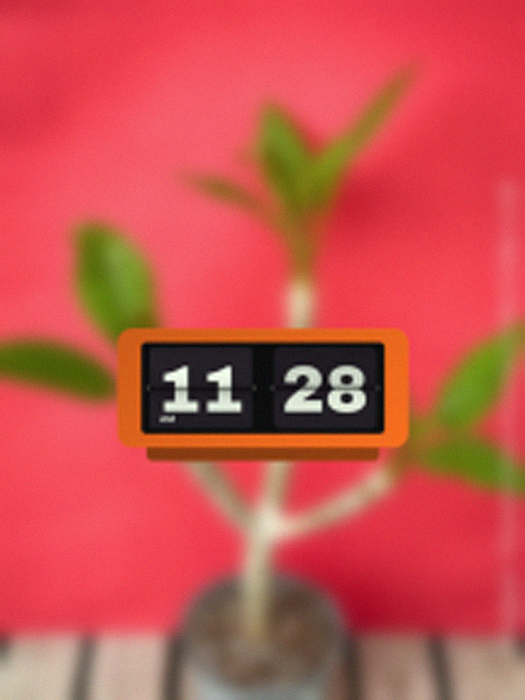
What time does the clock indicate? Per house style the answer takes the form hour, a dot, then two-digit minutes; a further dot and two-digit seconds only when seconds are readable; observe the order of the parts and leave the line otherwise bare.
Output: 11.28
